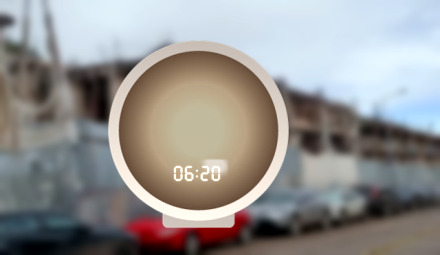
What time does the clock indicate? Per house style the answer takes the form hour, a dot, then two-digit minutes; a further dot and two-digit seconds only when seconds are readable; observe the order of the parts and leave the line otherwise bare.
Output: 6.20
